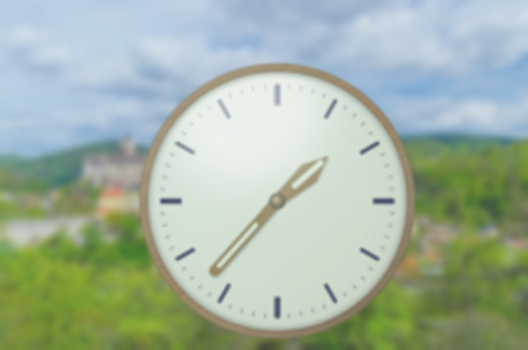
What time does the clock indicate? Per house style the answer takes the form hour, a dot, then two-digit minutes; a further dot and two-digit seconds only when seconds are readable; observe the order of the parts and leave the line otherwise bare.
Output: 1.37
